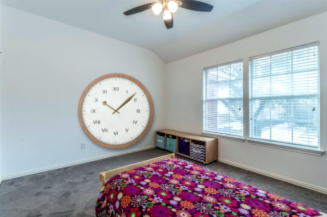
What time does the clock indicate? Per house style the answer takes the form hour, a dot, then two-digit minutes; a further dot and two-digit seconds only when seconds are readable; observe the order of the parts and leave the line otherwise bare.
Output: 10.08
